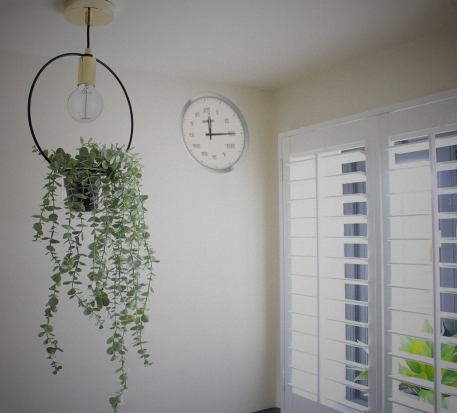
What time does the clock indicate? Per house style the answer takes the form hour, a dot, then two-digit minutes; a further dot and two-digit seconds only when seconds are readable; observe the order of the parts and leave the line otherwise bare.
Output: 12.15
